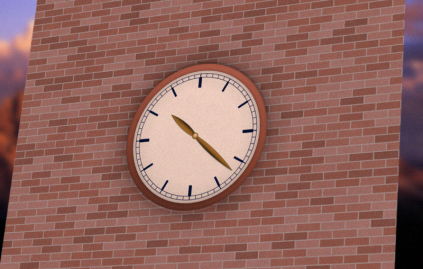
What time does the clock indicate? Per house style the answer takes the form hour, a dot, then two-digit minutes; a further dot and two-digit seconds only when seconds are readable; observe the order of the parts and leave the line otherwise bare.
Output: 10.22
